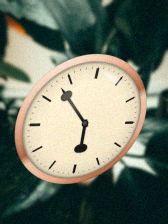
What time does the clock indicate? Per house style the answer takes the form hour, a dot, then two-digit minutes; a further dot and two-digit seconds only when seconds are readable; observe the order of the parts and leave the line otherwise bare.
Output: 5.53
